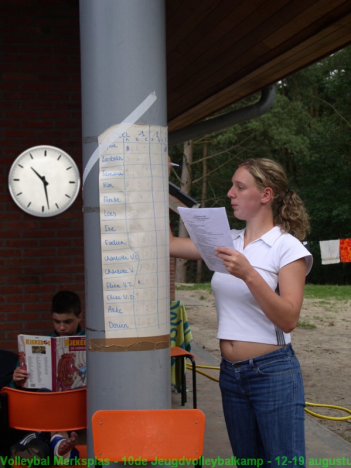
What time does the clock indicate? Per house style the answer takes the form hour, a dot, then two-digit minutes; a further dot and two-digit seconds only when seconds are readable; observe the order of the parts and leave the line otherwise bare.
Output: 10.28
